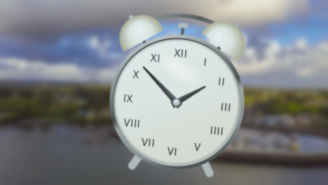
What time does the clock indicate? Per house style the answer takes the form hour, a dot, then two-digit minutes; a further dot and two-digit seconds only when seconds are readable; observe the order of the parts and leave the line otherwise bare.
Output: 1.52
